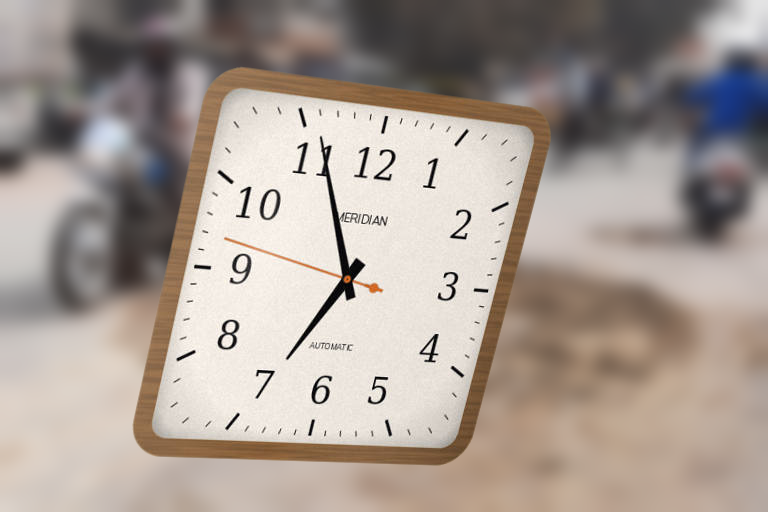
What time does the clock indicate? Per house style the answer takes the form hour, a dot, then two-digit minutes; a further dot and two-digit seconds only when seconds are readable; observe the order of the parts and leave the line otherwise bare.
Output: 6.55.47
